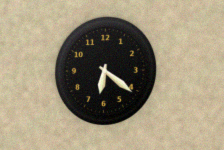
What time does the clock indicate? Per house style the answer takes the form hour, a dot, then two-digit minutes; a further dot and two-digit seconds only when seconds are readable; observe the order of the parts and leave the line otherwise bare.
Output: 6.21
